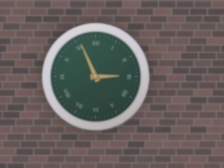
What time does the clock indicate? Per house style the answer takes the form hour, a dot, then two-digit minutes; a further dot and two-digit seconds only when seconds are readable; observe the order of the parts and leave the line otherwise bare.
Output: 2.56
